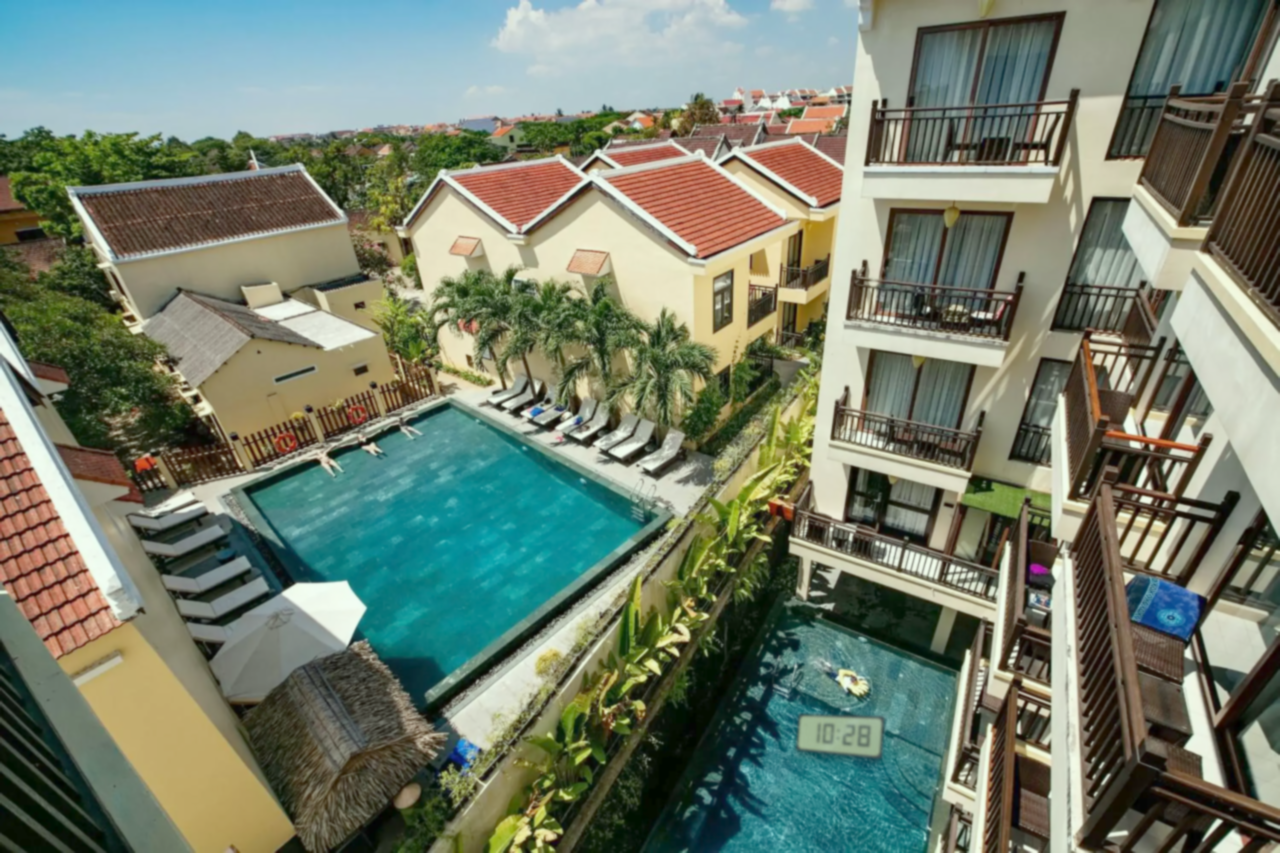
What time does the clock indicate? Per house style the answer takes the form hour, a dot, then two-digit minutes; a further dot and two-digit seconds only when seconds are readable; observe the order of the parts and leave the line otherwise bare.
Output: 10.28
